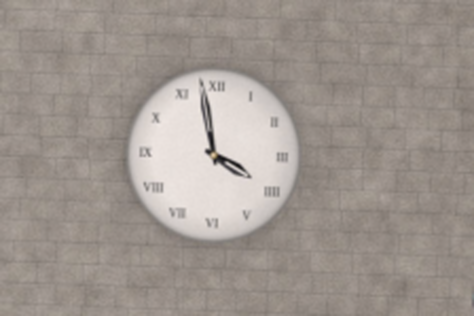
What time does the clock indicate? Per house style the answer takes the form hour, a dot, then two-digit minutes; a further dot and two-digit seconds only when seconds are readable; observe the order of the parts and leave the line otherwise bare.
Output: 3.58
